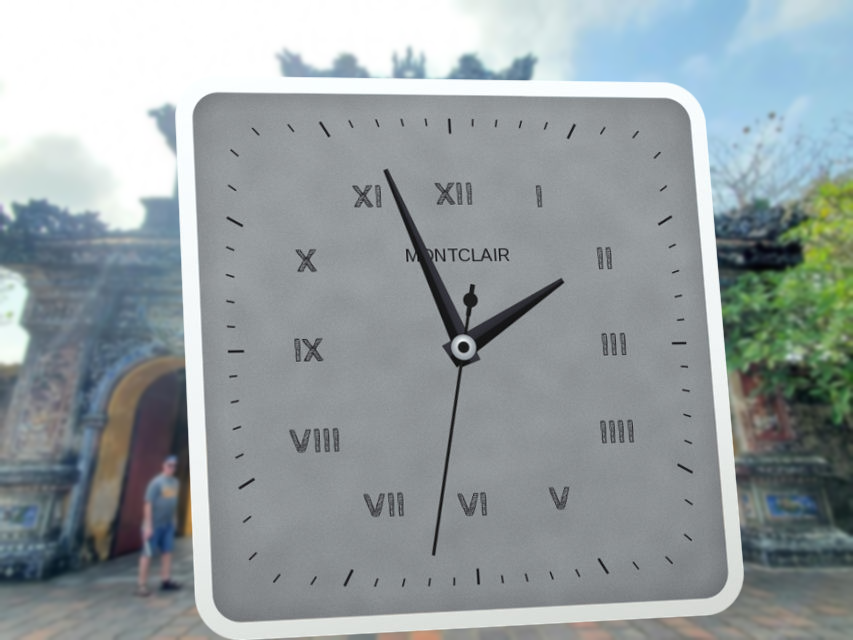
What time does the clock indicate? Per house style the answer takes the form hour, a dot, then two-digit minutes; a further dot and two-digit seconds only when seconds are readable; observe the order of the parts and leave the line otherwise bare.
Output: 1.56.32
